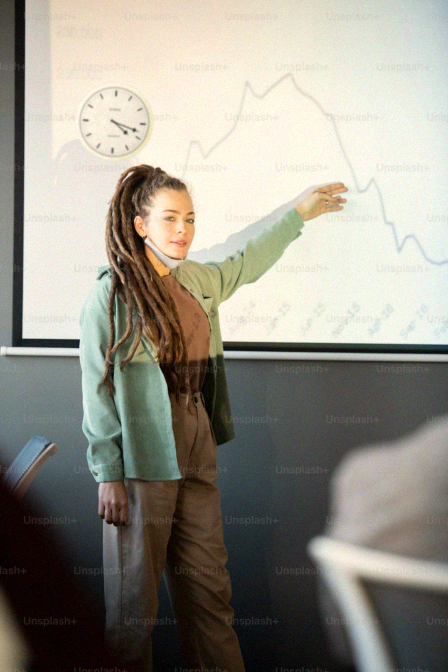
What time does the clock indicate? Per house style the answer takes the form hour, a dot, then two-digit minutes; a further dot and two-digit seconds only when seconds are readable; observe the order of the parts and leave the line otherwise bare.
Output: 4.18
